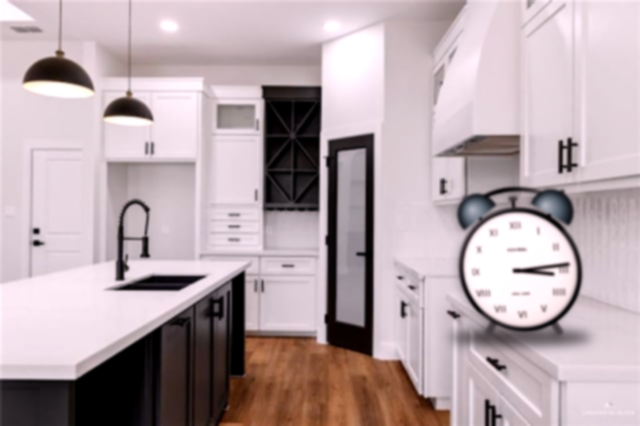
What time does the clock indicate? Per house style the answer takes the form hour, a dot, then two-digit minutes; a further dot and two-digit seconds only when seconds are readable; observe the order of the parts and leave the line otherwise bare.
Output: 3.14
